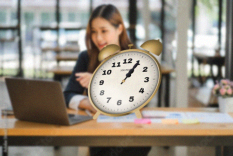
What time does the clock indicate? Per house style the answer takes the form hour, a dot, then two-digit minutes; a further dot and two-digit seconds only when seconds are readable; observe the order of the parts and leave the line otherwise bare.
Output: 1.05
